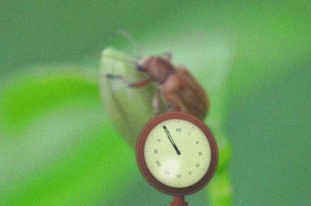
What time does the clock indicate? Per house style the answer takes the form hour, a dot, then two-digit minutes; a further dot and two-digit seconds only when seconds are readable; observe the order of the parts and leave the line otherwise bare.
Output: 10.55
